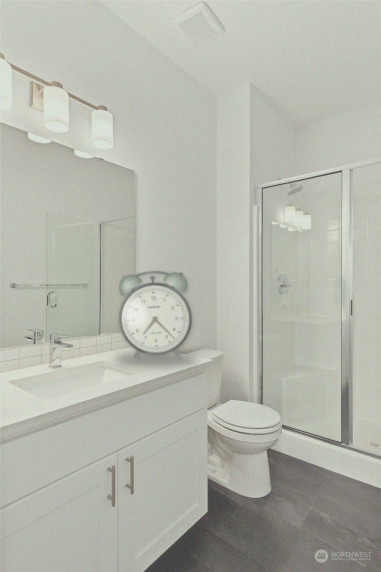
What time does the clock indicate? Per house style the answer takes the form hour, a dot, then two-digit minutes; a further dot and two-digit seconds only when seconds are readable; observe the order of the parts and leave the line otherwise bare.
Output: 7.23
